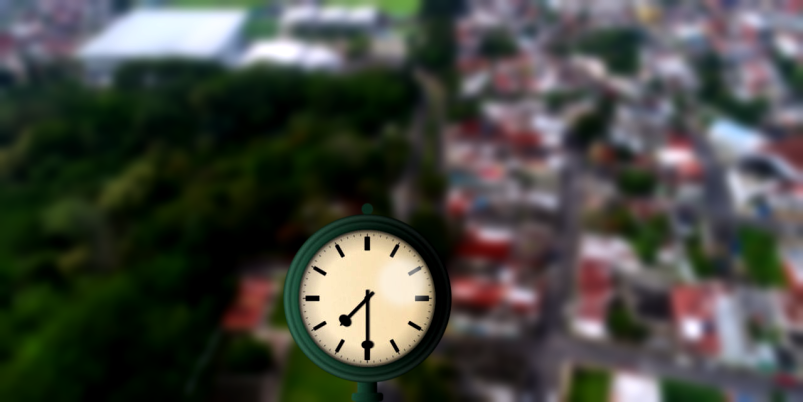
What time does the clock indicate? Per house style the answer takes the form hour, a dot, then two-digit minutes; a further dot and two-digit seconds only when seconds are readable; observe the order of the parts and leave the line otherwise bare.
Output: 7.30
